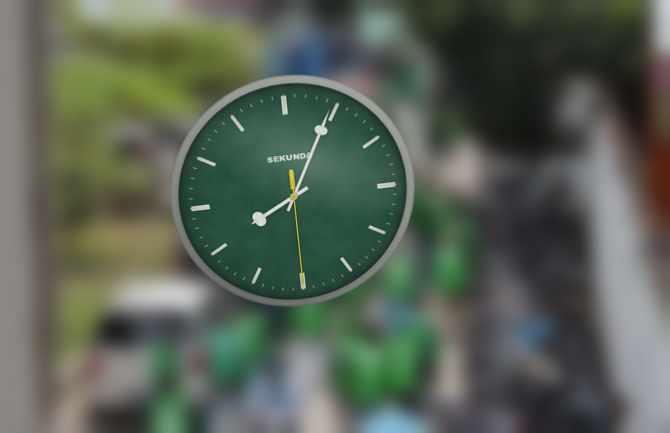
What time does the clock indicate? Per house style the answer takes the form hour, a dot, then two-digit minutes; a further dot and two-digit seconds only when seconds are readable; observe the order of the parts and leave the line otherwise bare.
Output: 8.04.30
